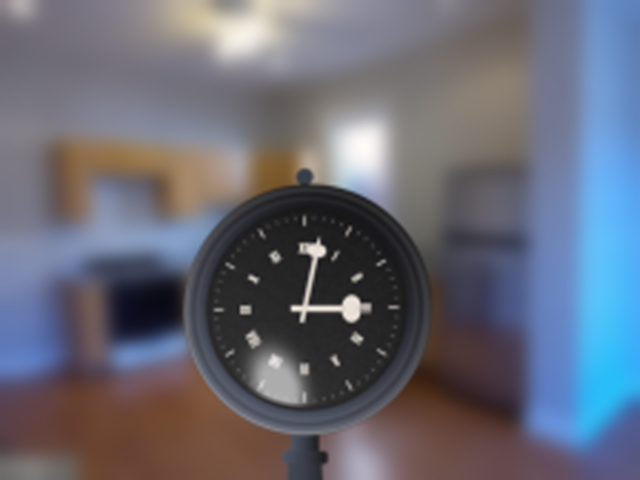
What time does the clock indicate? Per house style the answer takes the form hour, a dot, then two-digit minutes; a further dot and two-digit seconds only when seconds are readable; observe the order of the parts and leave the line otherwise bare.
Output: 3.02
